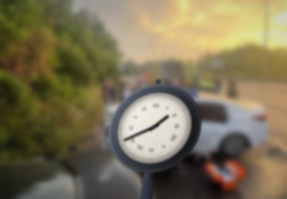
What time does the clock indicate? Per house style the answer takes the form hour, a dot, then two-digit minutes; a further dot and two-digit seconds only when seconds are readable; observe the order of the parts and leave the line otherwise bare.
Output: 1.41
